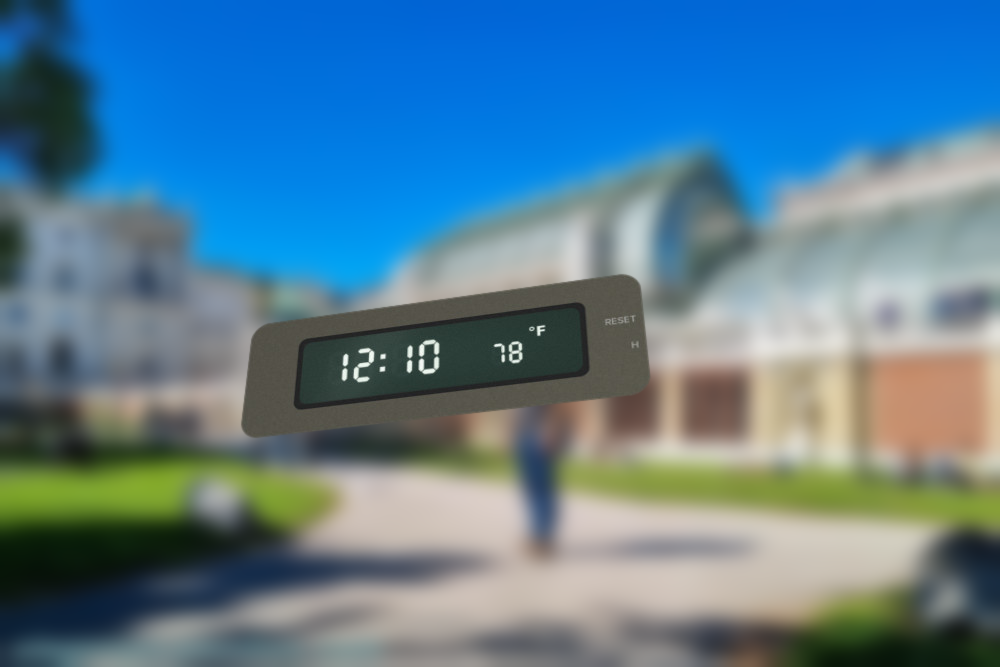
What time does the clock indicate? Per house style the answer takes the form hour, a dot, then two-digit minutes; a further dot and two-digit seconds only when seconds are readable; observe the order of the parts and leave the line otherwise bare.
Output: 12.10
